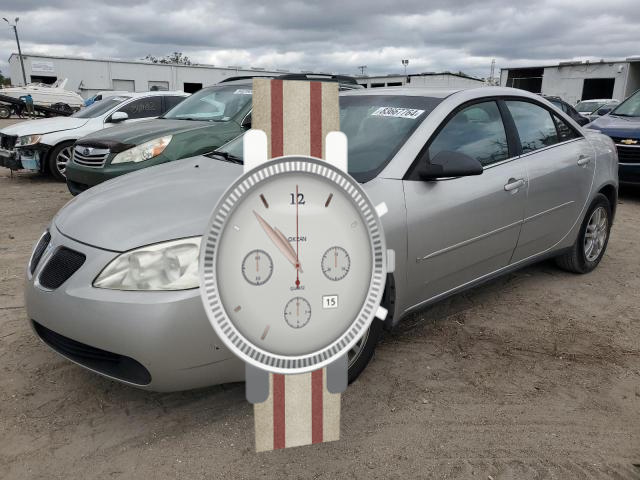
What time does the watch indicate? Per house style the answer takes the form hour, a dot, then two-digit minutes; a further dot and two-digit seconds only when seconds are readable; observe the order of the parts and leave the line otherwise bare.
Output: 10.53
